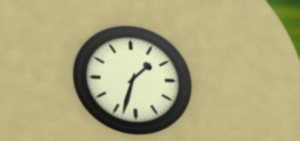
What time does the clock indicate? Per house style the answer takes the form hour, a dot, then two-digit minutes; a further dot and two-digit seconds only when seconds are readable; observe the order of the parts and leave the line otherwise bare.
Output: 1.33
